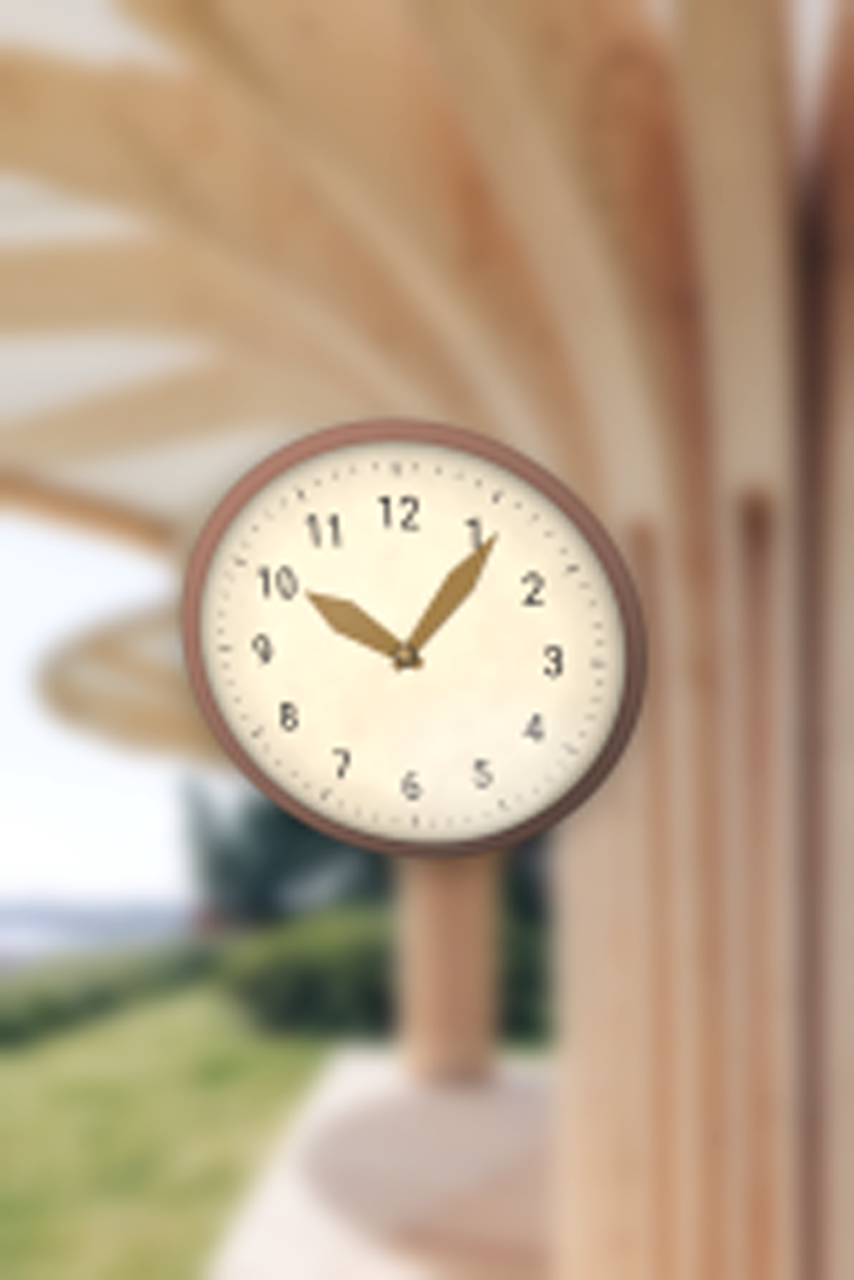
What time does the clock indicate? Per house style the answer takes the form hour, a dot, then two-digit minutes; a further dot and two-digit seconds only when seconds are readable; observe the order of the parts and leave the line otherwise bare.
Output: 10.06
